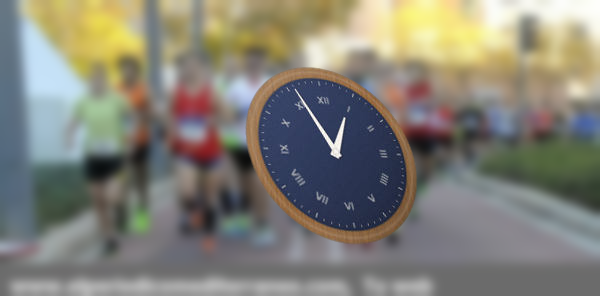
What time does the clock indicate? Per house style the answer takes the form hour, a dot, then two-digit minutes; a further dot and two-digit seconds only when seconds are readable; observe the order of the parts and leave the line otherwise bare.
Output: 12.56
